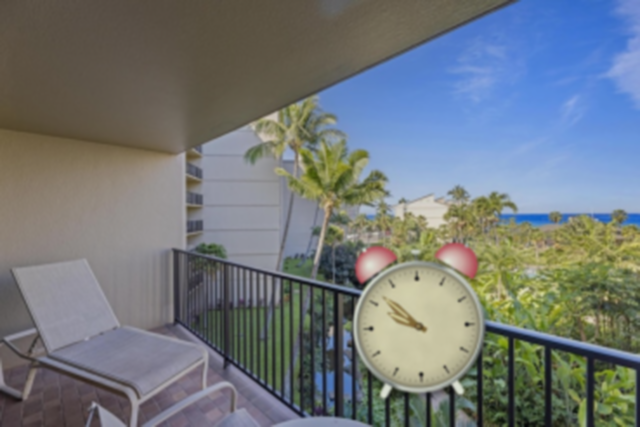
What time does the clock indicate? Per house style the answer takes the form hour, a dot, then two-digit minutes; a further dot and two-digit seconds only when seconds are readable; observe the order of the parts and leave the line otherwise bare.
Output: 9.52
